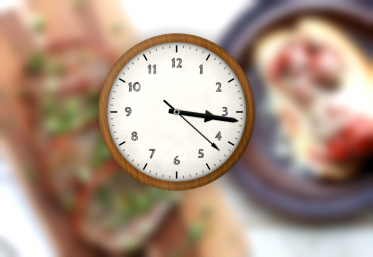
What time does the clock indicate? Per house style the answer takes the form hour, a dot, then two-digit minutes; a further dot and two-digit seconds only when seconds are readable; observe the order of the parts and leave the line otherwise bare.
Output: 3.16.22
